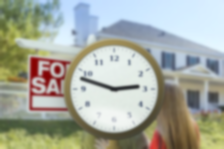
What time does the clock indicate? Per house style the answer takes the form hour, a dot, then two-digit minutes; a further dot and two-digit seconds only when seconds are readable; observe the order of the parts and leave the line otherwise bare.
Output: 2.48
